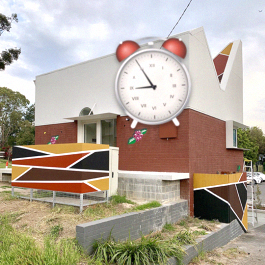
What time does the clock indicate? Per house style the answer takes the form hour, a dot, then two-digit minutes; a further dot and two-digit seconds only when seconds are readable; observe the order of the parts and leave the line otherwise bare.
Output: 8.55
